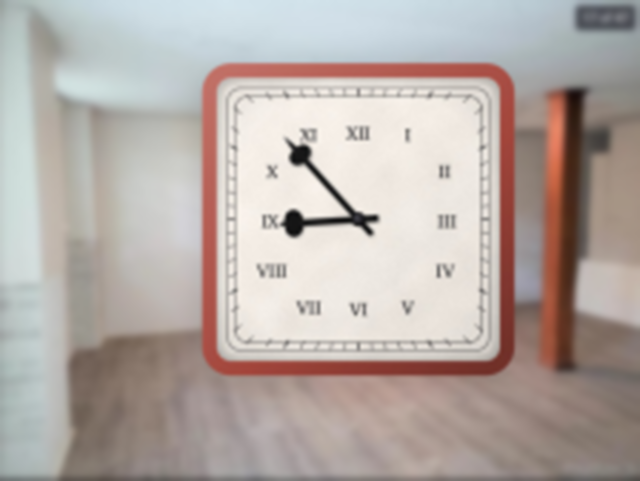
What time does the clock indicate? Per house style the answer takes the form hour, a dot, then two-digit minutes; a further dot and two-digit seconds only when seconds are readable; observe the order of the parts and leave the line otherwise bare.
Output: 8.53
